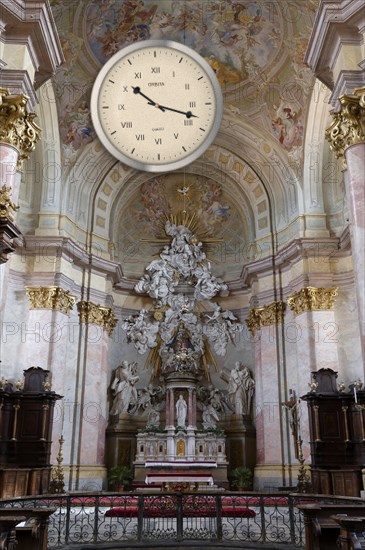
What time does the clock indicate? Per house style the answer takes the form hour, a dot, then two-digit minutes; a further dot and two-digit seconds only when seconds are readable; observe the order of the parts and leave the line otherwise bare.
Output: 10.18
